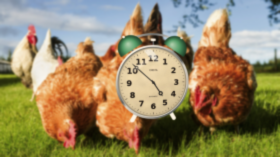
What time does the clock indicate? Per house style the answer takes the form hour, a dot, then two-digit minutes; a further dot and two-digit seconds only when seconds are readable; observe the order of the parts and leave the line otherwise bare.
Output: 4.52
